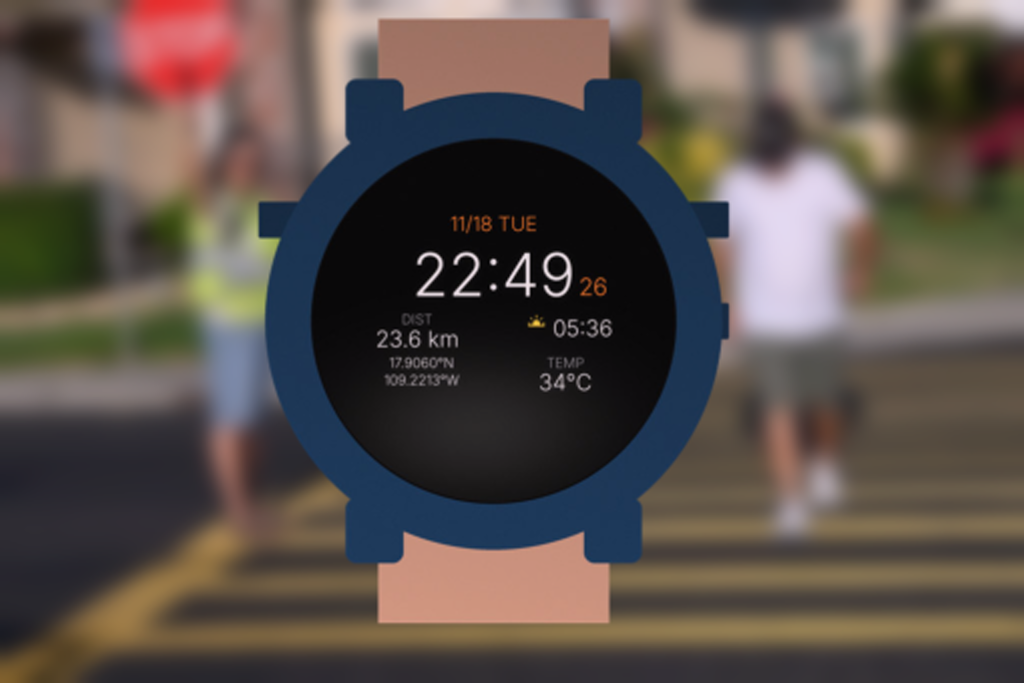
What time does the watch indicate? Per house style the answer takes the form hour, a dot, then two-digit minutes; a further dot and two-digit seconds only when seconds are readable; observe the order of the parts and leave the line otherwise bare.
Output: 22.49.26
